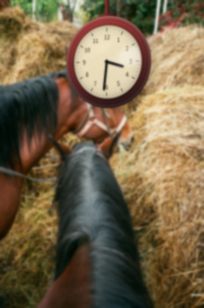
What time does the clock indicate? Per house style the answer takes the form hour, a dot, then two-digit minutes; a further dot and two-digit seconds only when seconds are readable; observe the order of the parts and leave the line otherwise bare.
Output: 3.31
